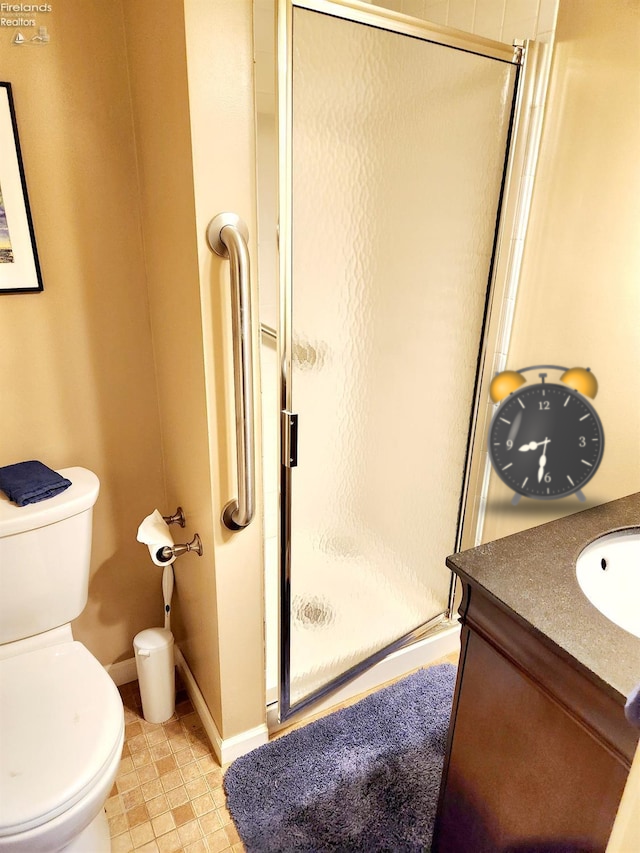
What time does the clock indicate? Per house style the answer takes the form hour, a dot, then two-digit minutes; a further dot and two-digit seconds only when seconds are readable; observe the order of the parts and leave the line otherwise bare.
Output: 8.32
